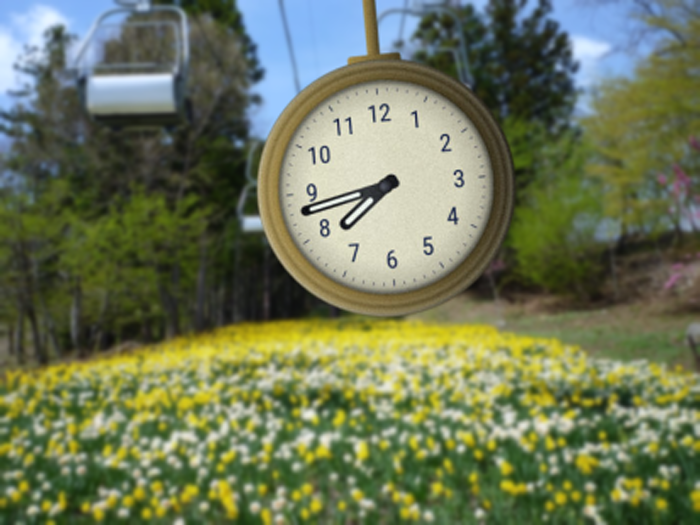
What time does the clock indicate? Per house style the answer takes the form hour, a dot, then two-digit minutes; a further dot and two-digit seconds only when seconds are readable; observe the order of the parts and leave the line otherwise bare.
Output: 7.43
